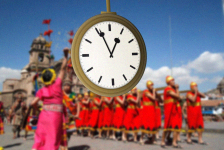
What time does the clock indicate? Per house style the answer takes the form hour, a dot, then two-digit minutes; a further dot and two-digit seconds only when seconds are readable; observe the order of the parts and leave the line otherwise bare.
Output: 12.56
